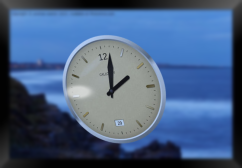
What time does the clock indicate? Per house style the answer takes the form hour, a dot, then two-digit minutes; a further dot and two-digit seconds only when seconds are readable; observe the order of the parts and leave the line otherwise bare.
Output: 2.02
